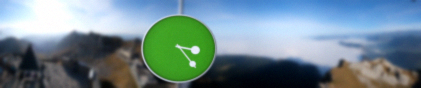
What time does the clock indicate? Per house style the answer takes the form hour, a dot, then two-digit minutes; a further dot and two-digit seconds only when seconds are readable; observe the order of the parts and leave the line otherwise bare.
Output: 3.24
